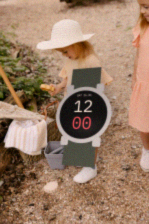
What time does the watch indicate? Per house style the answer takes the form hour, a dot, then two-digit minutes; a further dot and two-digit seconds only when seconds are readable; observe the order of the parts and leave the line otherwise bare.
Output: 12.00
